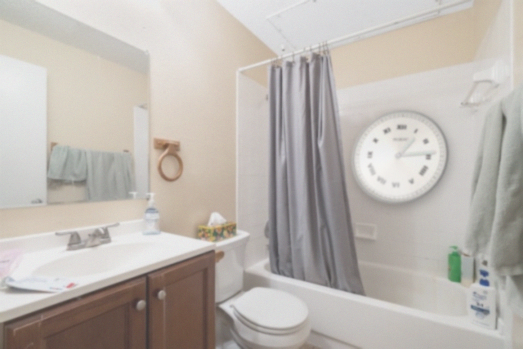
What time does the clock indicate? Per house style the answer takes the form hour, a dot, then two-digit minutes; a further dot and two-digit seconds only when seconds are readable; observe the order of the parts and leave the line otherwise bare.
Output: 1.14
